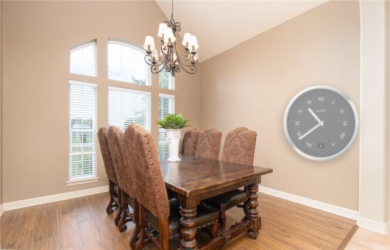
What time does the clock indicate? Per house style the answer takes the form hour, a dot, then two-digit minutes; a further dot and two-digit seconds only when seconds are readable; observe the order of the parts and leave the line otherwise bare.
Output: 10.39
